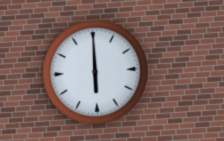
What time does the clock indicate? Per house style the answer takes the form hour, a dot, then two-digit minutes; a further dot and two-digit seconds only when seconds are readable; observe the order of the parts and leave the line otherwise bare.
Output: 6.00
